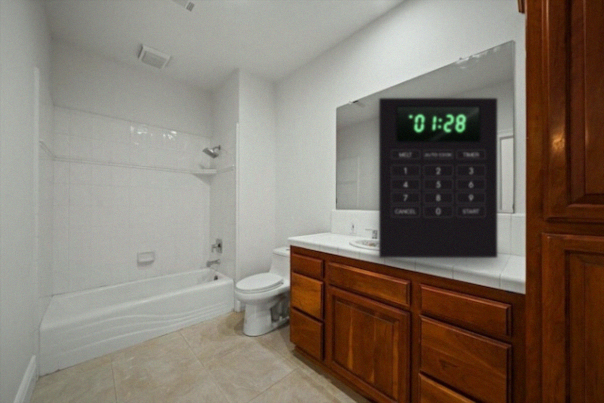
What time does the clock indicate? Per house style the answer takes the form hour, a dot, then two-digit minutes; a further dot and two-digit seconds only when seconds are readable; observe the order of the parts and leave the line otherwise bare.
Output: 1.28
